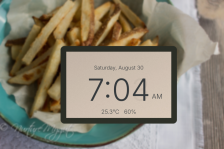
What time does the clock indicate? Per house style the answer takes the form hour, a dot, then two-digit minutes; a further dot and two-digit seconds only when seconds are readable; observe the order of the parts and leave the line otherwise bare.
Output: 7.04
